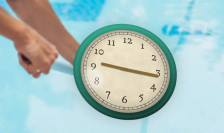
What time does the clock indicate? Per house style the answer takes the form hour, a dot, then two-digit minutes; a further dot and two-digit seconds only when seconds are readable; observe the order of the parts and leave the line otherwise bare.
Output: 9.16
